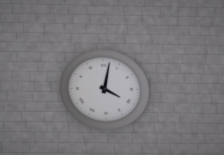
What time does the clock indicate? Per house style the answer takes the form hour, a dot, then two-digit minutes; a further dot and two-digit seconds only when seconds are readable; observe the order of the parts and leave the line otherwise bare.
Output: 4.02
